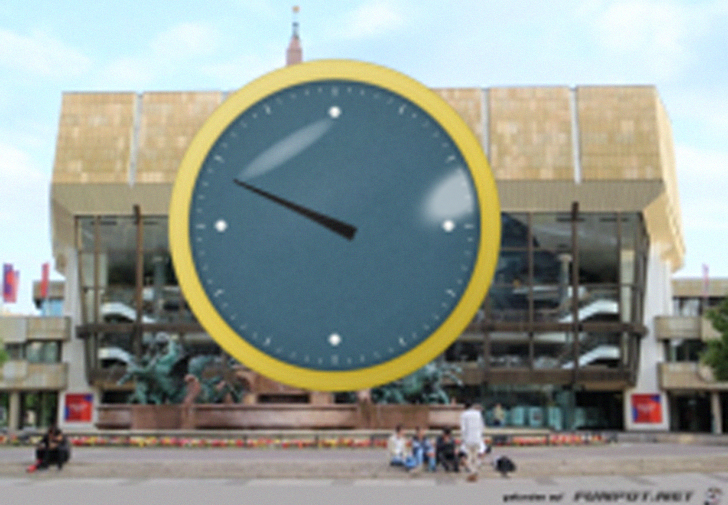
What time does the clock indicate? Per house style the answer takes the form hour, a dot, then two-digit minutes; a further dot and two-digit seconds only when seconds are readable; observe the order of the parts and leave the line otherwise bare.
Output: 9.49
